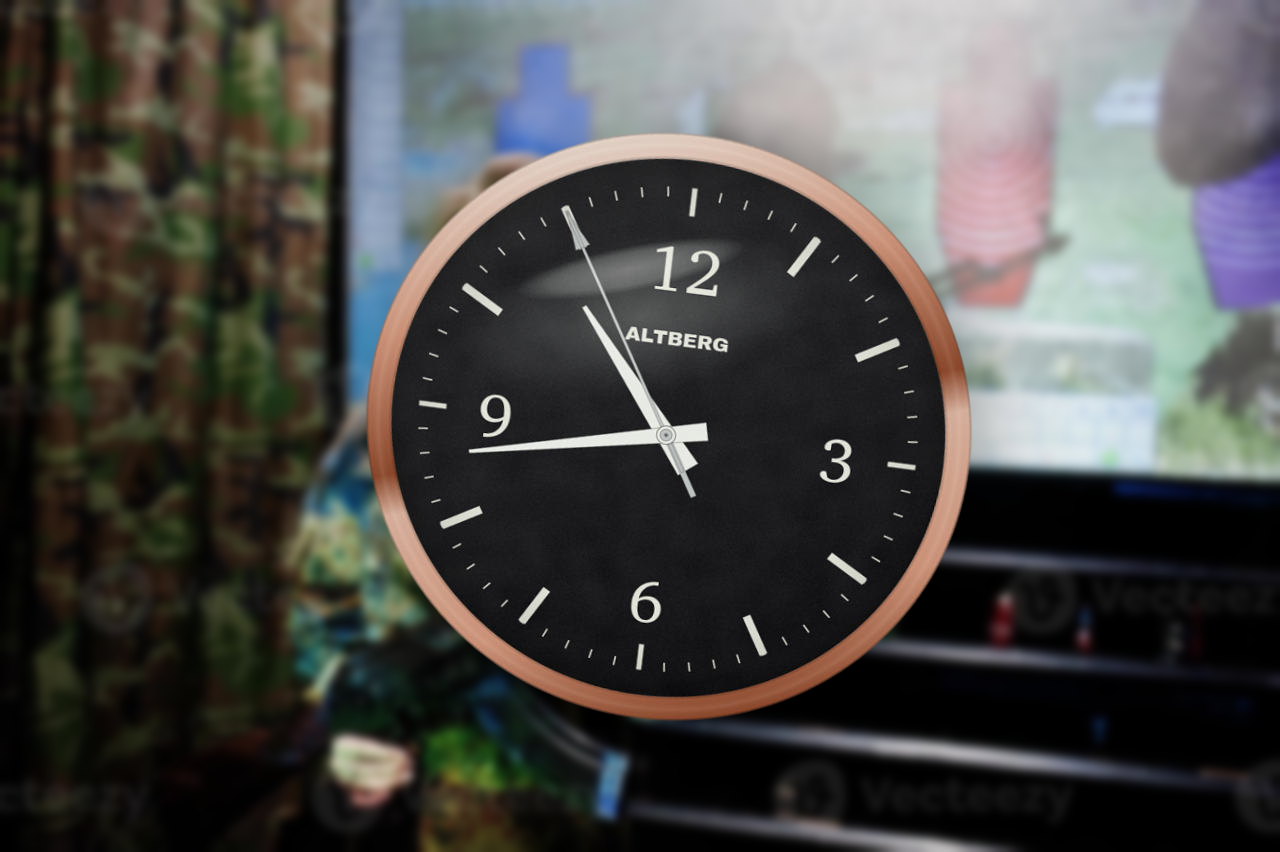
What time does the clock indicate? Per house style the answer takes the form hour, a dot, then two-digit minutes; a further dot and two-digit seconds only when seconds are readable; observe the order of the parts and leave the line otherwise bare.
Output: 10.42.55
